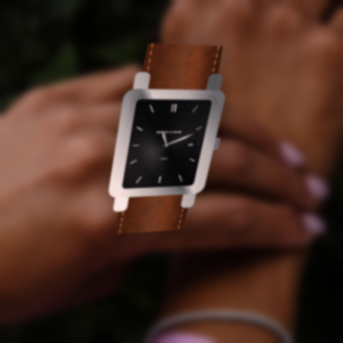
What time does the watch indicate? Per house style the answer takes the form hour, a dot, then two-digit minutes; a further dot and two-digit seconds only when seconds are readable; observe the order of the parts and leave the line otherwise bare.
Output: 11.11
